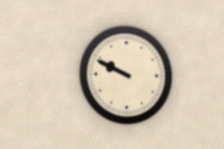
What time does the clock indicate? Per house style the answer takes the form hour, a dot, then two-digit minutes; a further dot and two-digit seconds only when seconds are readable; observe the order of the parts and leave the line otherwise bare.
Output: 9.49
